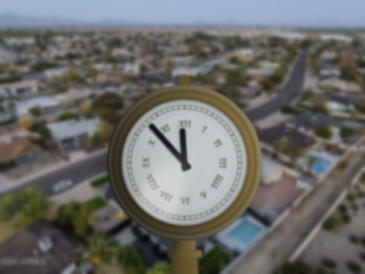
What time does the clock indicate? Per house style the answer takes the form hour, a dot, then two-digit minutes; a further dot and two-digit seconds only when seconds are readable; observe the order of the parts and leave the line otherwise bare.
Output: 11.53
